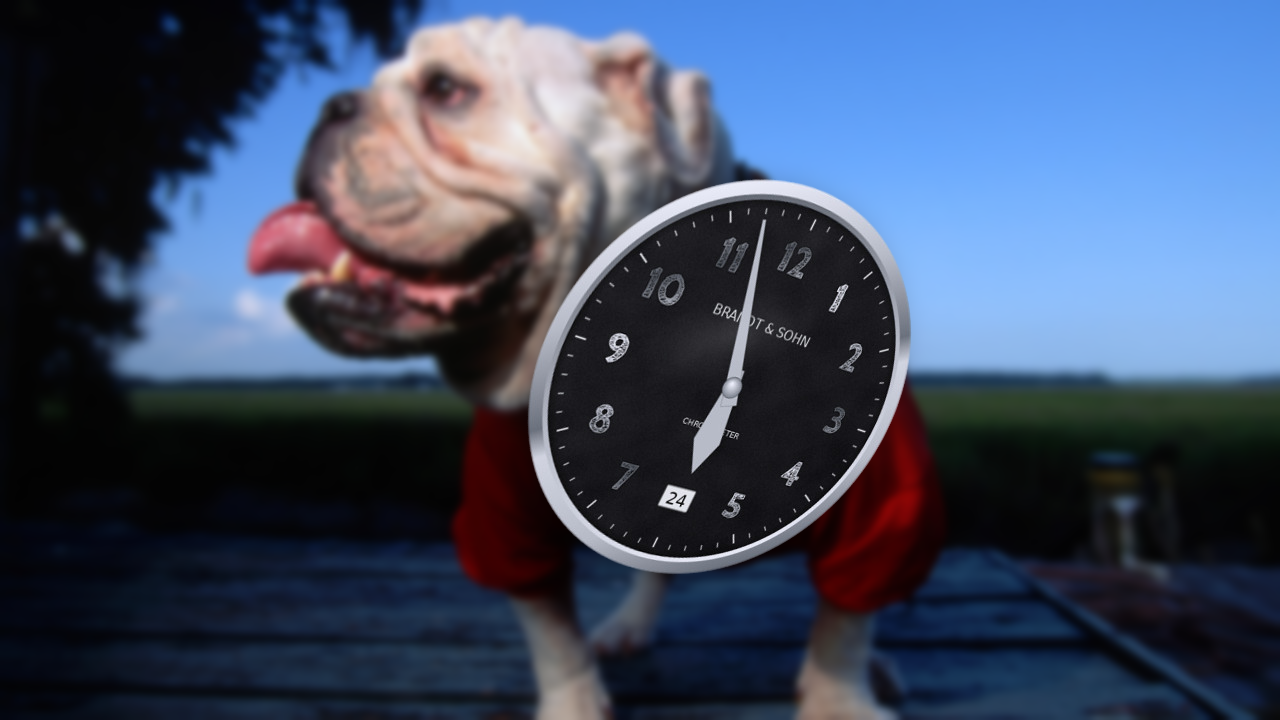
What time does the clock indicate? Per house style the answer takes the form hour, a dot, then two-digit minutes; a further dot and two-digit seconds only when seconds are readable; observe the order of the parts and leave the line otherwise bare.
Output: 5.57
